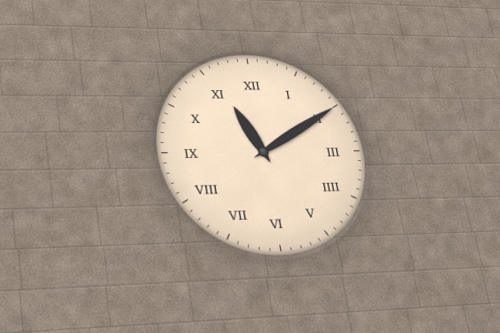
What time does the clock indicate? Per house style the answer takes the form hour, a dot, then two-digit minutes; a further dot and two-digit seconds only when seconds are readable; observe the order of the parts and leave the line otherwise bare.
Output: 11.10
